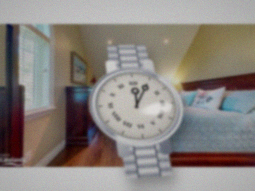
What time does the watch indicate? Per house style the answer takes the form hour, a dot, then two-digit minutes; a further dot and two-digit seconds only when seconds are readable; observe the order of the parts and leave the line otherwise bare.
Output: 12.05
